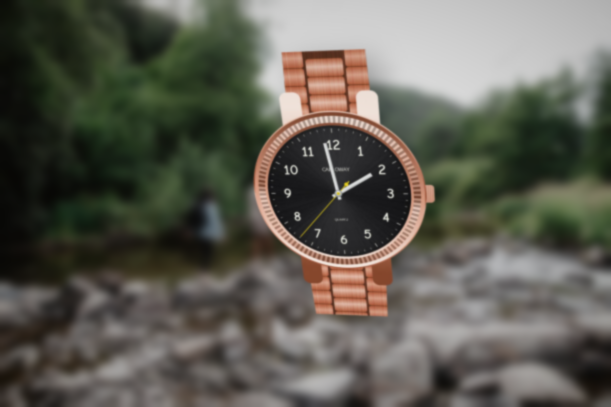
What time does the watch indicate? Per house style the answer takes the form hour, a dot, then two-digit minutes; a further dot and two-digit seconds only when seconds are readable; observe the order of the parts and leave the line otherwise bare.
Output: 1.58.37
